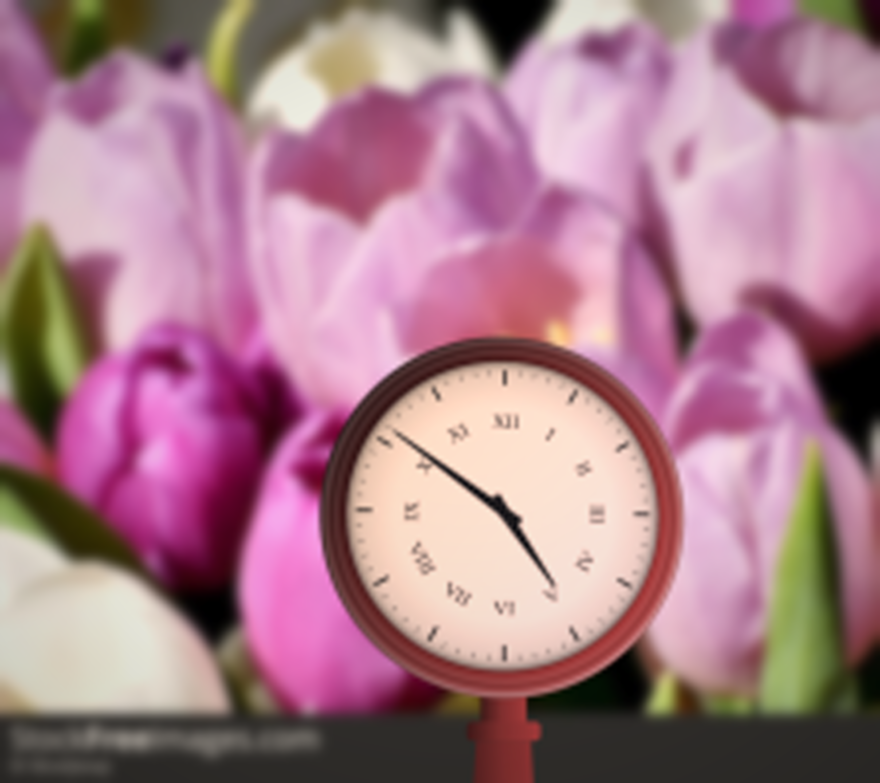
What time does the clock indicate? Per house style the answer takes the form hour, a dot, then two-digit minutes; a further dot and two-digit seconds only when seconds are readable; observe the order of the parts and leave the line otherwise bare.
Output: 4.51
